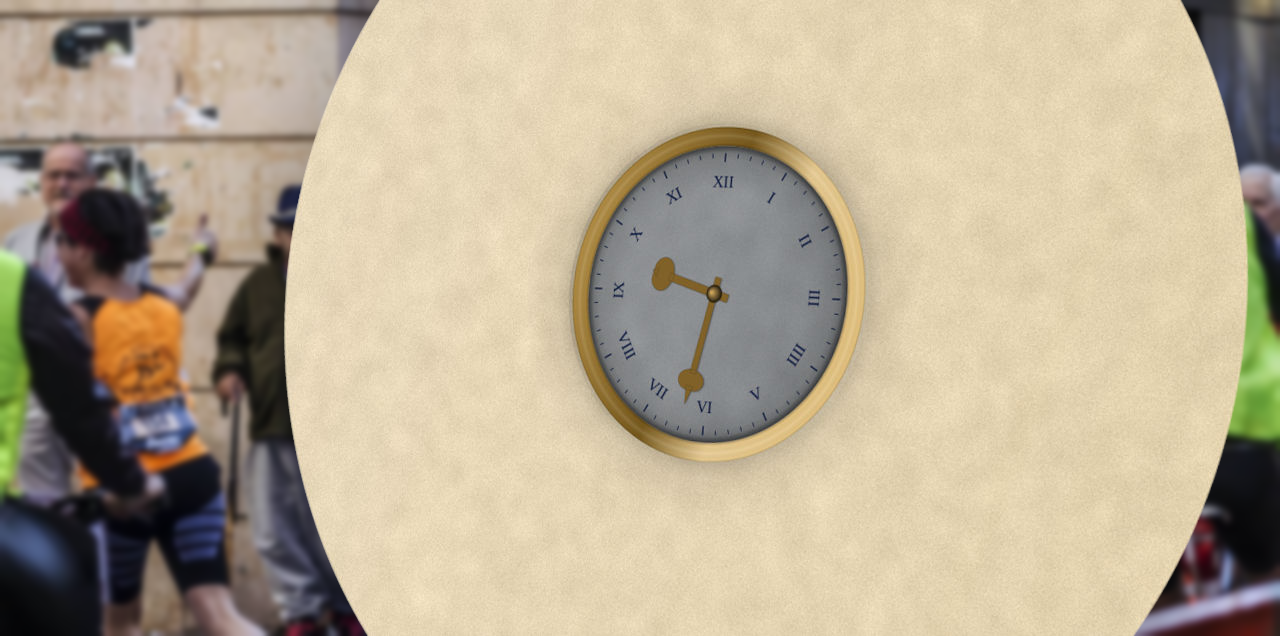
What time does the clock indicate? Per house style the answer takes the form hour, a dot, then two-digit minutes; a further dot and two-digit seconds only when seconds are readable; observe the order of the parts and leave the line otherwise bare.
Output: 9.32
